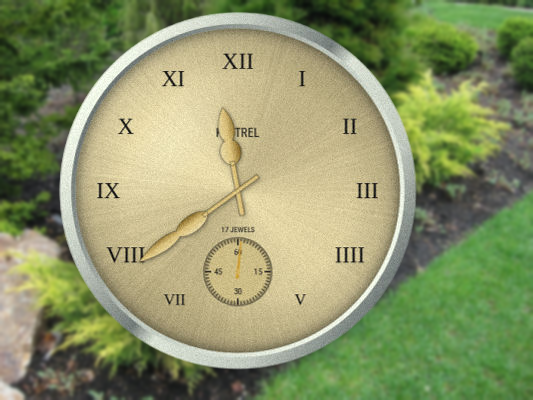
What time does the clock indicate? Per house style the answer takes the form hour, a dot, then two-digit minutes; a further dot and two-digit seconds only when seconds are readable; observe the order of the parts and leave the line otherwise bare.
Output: 11.39.01
